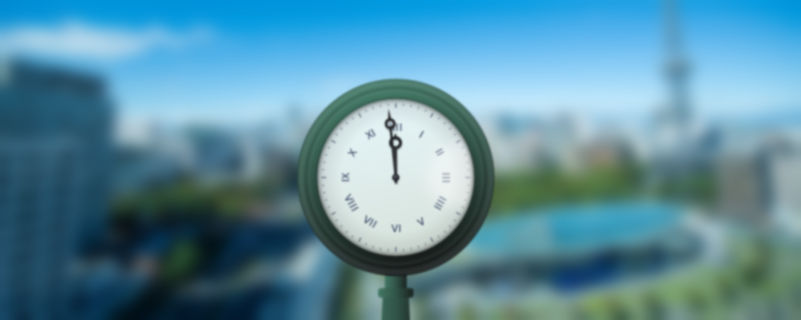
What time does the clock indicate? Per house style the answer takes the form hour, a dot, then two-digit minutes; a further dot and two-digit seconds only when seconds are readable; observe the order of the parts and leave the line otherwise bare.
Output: 11.59
